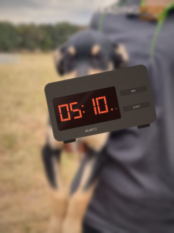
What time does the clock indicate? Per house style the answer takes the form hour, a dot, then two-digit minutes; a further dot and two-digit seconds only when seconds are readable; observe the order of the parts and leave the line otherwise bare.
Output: 5.10
